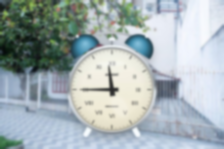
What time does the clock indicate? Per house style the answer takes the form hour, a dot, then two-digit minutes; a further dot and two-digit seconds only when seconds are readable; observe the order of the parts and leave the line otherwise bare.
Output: 11.45
